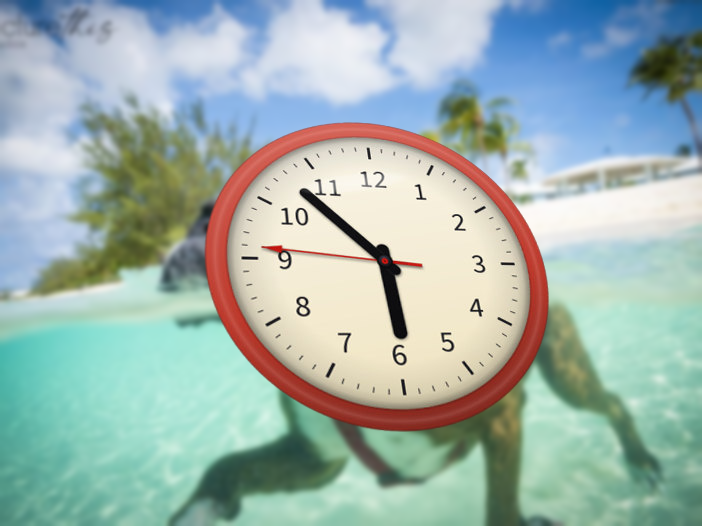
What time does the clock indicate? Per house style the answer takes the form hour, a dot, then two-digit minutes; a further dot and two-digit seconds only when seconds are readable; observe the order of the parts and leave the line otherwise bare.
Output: 5.52.46
